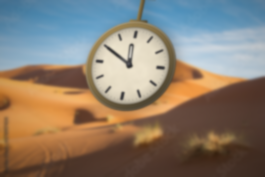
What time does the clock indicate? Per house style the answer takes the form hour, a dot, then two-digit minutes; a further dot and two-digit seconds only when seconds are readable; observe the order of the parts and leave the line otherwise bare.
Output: 11.50
